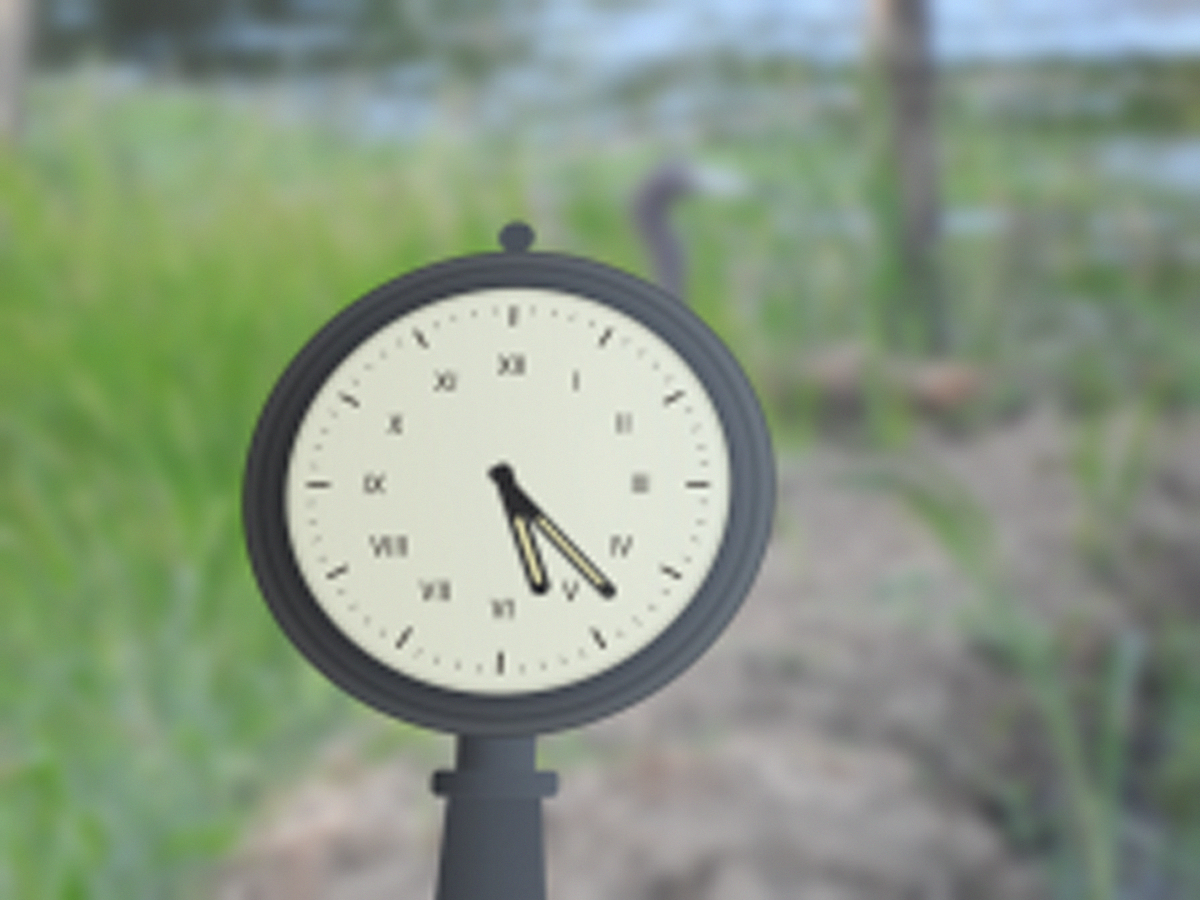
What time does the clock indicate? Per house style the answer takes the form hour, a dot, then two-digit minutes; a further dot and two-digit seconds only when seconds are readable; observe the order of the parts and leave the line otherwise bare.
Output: 5.23
